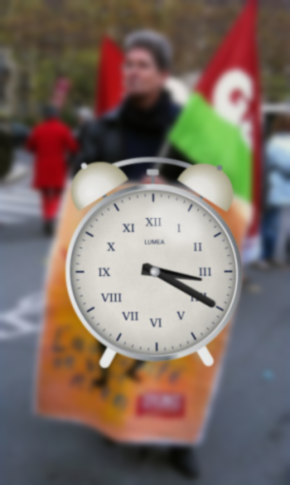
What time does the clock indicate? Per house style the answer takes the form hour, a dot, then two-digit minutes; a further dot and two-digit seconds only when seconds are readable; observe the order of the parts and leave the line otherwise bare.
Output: 3.20
